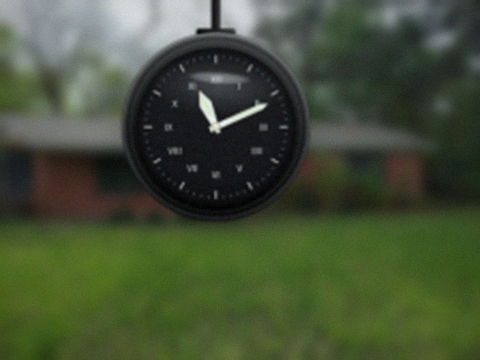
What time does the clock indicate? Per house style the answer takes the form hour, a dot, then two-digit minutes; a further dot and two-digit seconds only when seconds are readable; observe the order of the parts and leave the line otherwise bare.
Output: 11.11
